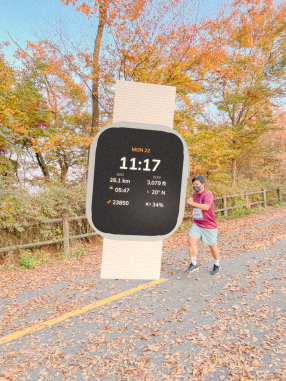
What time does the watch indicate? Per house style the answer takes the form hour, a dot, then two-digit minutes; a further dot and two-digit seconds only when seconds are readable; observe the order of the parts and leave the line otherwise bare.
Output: 11.17
